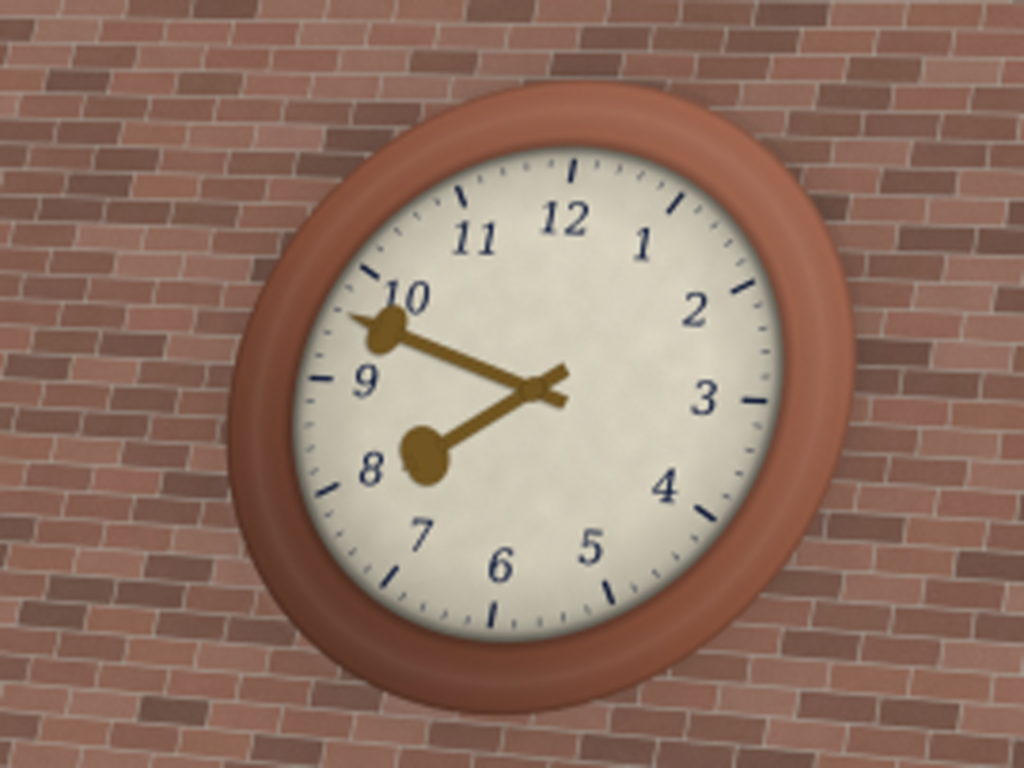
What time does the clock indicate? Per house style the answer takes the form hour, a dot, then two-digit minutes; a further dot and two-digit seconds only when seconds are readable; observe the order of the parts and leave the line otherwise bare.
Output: 7.48
